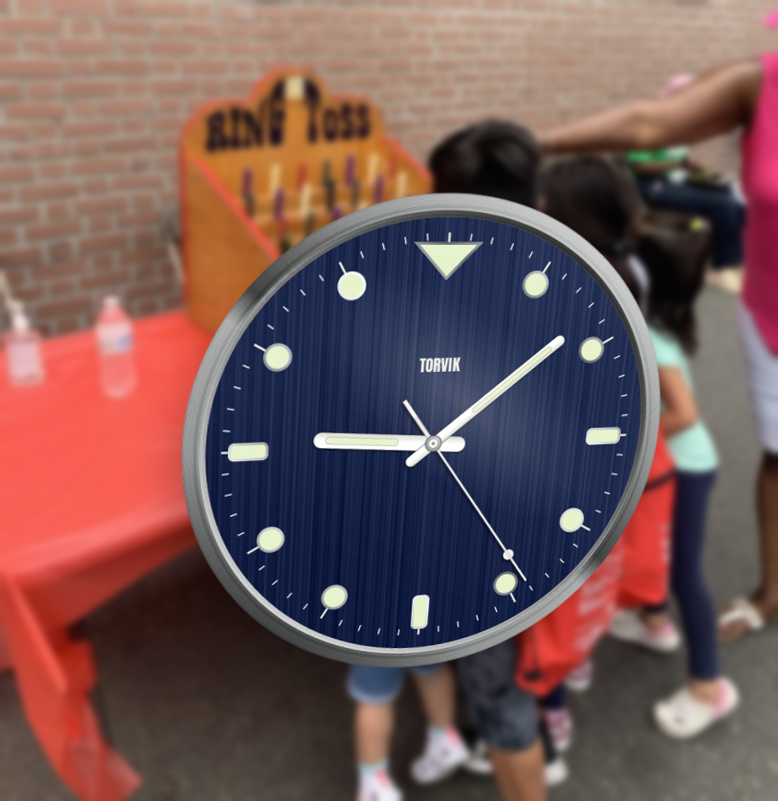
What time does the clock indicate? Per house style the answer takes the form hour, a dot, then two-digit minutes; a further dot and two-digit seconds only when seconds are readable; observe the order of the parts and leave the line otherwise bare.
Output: 9.08.24
